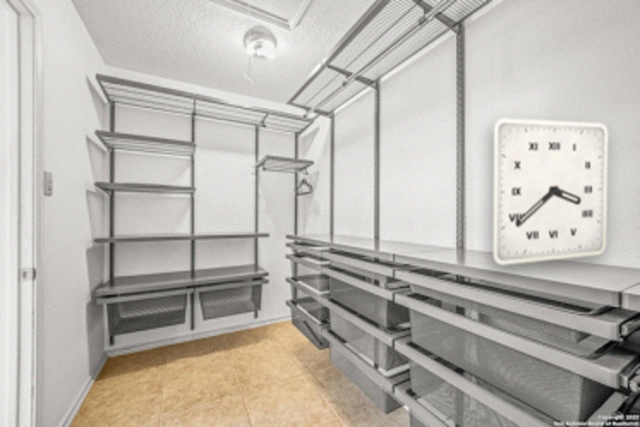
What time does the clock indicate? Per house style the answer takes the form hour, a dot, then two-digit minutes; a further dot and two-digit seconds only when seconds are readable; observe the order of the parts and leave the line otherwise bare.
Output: 3.39
